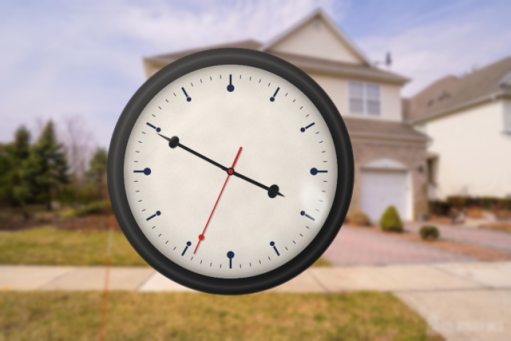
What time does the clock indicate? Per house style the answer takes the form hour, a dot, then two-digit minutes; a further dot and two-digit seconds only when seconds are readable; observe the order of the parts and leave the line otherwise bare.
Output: 3.49.34
